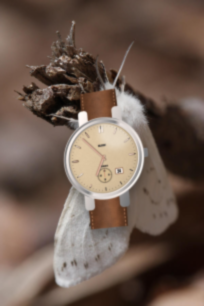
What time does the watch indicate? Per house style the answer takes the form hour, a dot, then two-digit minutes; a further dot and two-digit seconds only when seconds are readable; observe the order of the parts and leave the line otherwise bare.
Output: 6.53
